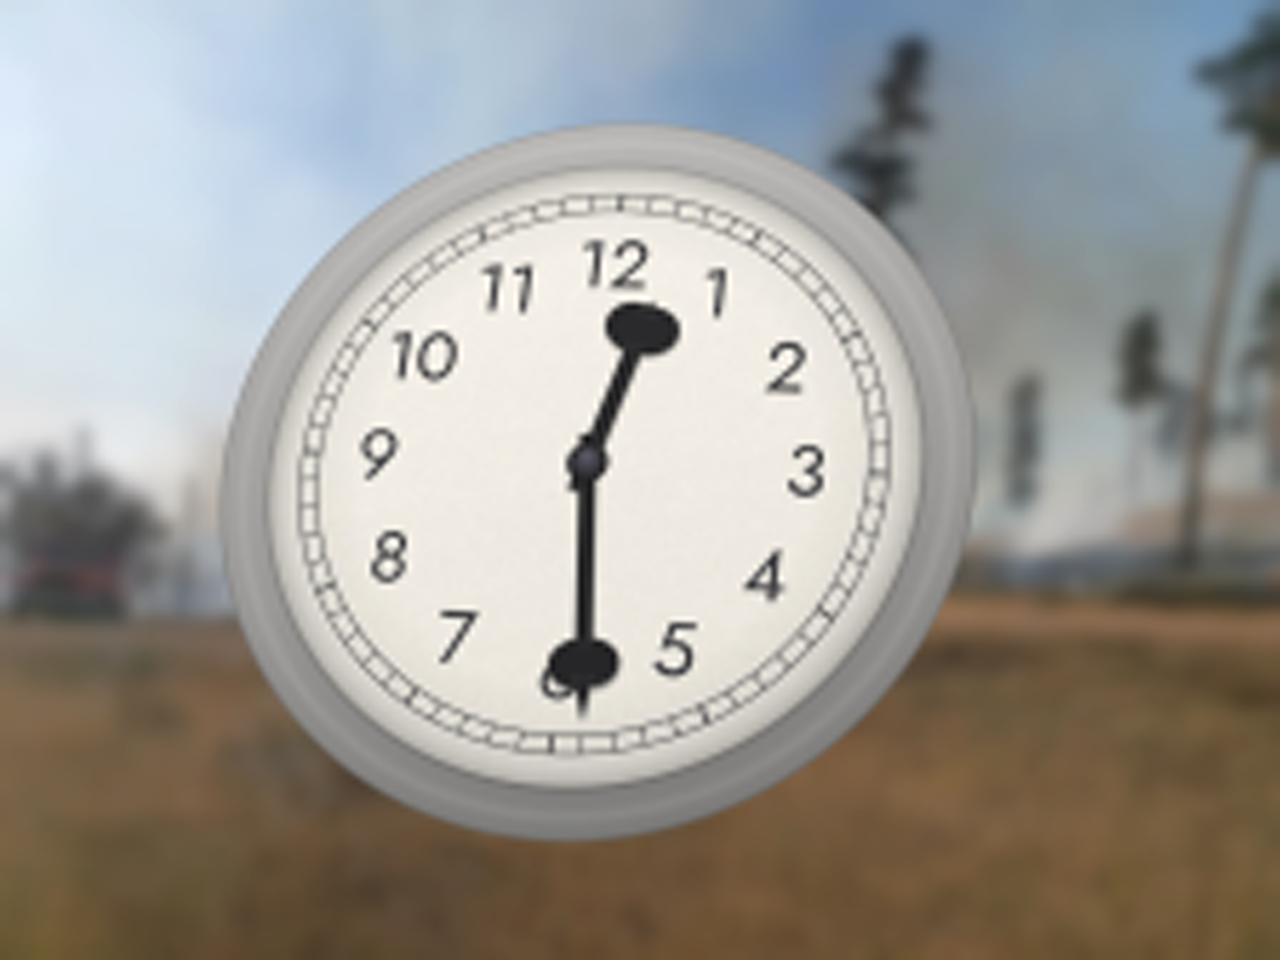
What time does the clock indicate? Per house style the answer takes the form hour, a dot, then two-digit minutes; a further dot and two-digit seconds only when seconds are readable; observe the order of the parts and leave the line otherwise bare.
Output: 12.29
